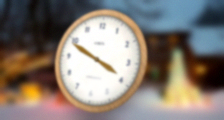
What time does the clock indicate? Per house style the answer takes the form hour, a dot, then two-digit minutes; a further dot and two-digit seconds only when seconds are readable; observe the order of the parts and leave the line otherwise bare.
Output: 3.49
